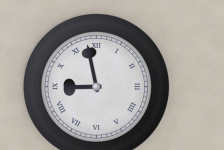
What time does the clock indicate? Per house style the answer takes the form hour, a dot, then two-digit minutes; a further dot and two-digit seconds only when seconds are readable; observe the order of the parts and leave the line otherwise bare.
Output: 8.58
